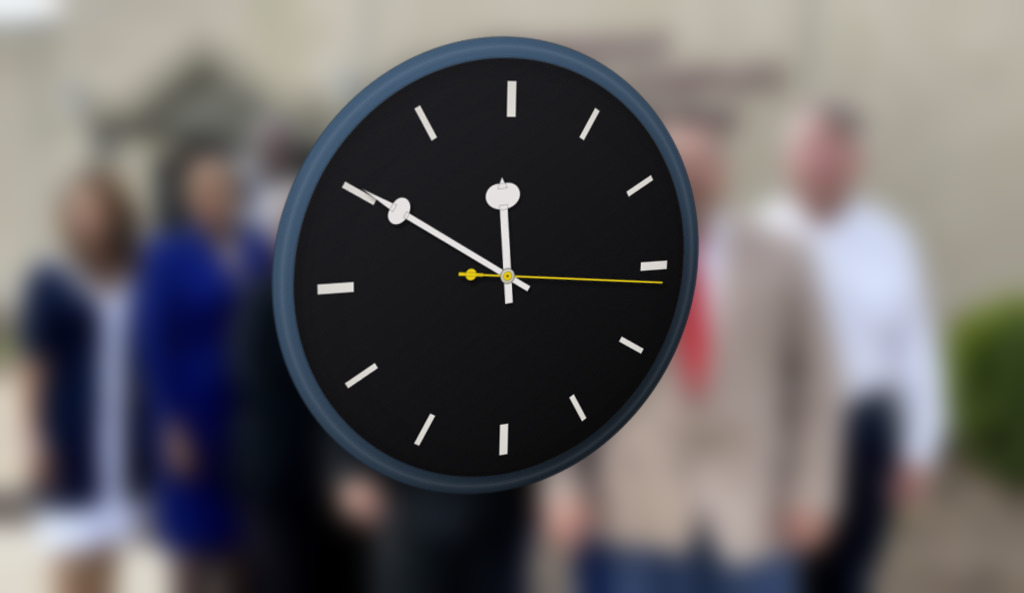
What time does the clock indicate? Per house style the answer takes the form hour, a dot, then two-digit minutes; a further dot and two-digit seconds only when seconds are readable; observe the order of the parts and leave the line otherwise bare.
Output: 11.50.16
